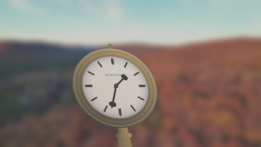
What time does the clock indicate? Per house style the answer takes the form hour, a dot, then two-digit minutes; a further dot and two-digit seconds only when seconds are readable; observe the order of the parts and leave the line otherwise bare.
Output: 1.33
